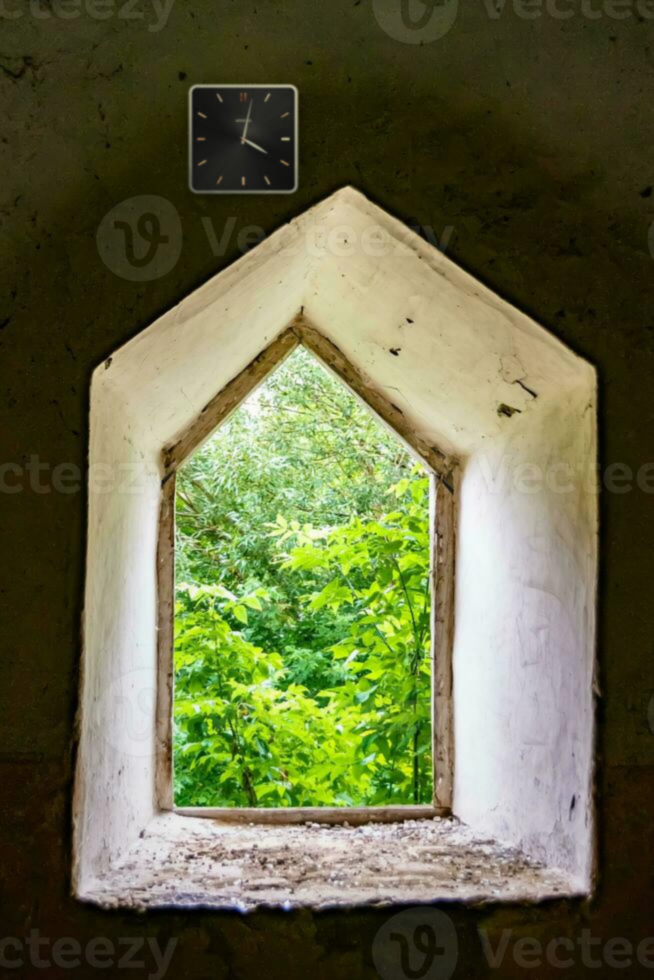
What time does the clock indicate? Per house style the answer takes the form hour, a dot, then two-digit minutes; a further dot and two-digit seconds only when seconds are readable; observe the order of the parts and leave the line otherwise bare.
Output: 4.02
